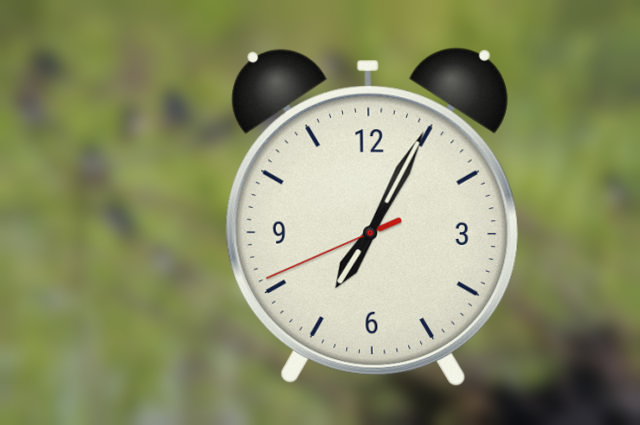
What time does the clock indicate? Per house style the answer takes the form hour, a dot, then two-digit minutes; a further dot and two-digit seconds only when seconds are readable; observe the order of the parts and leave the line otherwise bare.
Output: 7.04.41
